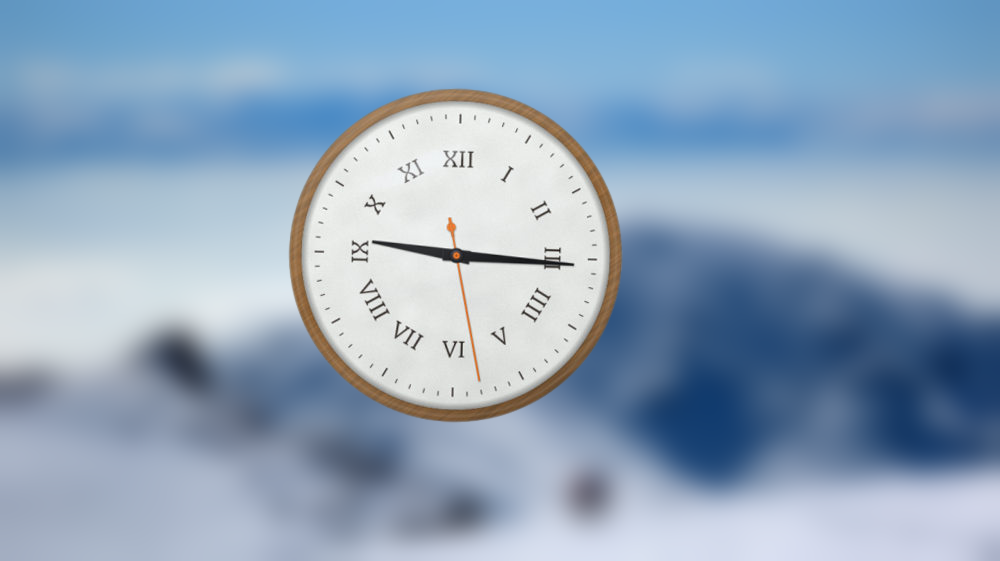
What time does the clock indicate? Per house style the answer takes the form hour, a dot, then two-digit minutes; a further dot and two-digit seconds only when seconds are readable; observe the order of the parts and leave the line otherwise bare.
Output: 9.15.28
